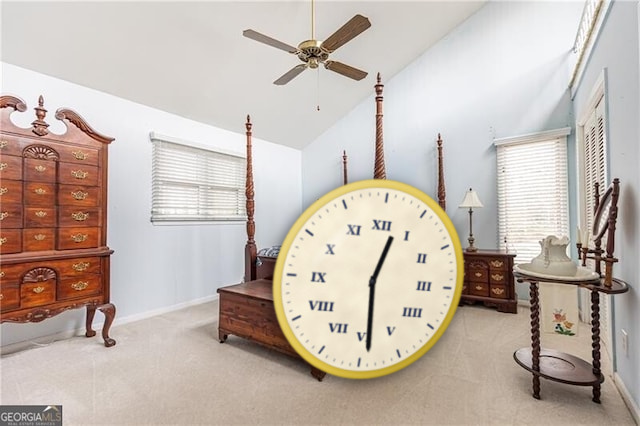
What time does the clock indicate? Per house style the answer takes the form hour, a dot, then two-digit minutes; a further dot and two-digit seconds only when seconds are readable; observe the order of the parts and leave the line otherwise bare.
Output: 12.29
